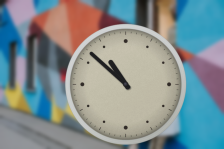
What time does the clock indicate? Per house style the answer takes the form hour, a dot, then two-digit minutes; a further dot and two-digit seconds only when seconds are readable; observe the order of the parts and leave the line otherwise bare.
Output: 10.52
